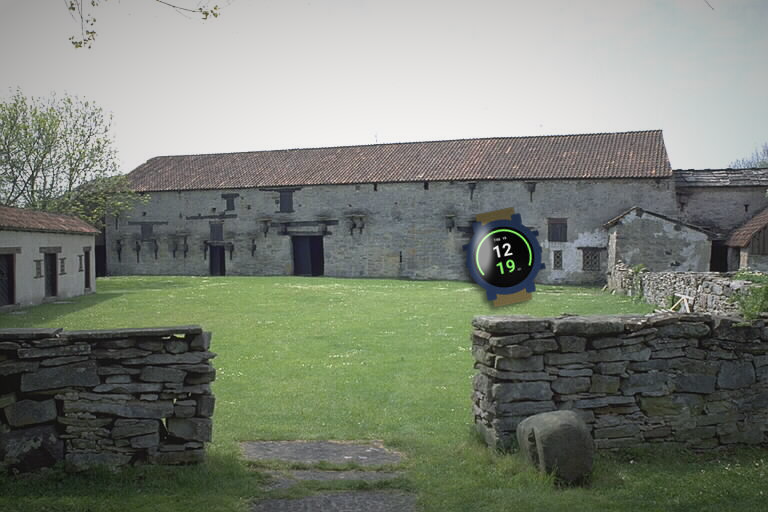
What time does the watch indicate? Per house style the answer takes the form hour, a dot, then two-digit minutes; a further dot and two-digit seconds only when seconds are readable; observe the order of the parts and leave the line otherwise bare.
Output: 12.19
